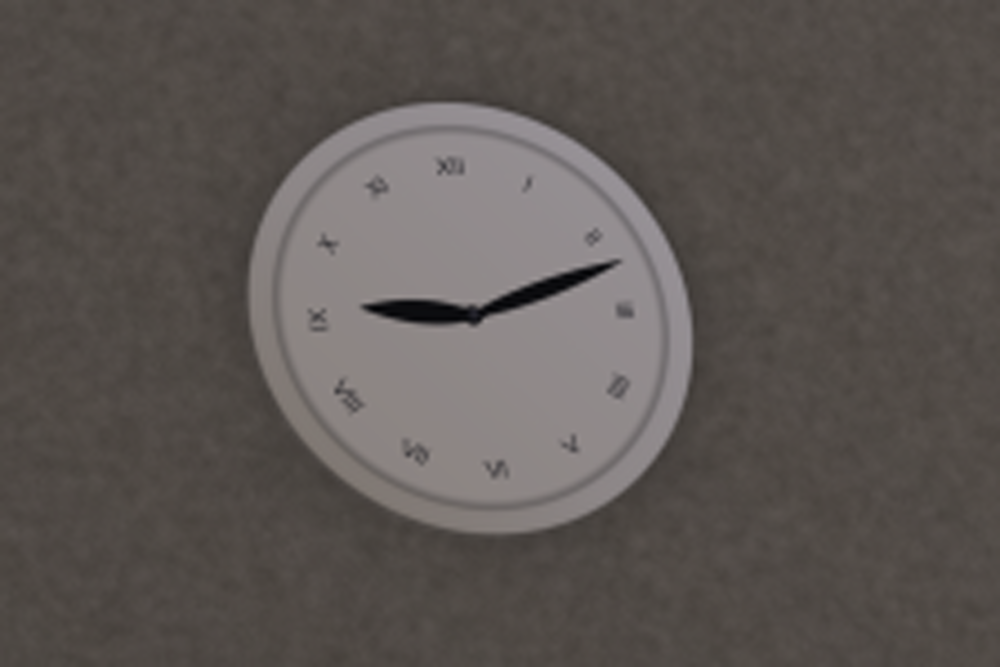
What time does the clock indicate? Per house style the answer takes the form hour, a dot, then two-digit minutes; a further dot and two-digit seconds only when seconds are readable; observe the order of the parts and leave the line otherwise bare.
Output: 9.12
